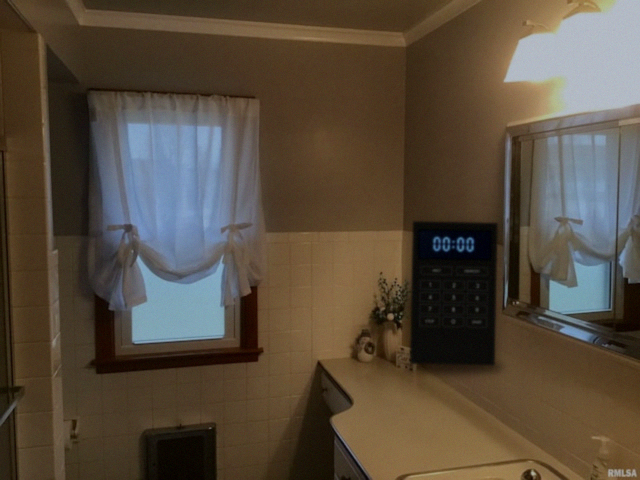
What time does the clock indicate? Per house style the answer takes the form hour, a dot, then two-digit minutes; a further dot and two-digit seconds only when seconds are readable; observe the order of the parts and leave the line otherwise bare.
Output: 0.00
